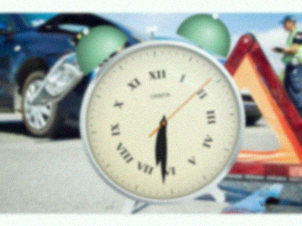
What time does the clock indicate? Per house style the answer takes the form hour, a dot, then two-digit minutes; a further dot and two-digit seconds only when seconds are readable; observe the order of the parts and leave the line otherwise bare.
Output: 6.31.09
